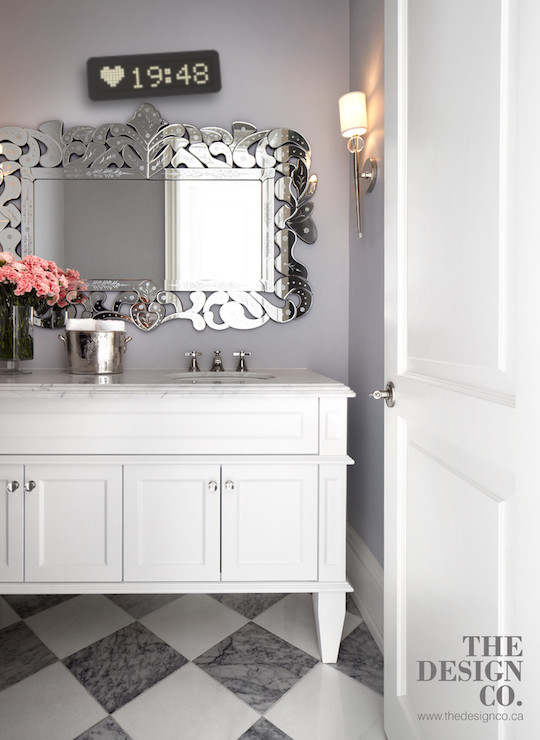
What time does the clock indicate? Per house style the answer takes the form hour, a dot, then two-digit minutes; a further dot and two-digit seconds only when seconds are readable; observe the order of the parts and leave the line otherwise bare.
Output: 19.48
